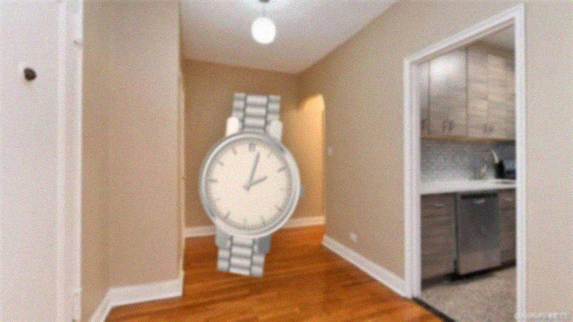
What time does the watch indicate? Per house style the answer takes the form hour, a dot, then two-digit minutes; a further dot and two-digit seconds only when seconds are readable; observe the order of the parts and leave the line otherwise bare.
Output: 2.02
